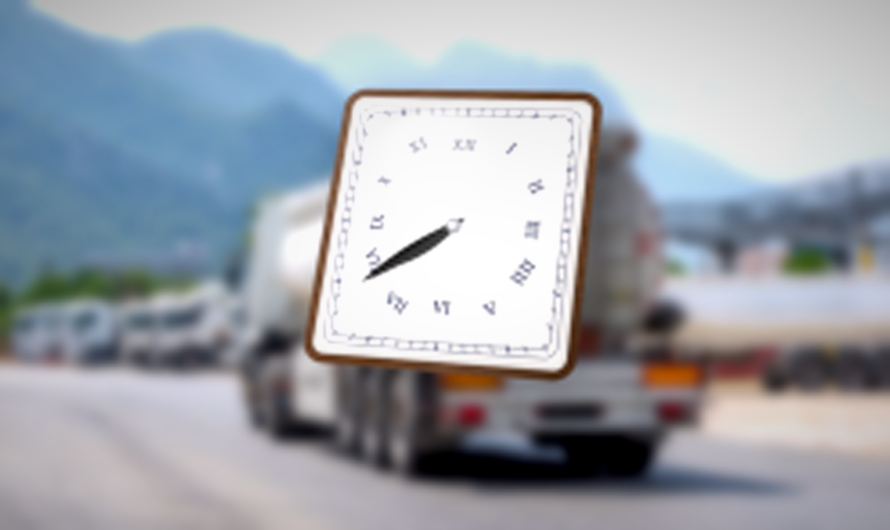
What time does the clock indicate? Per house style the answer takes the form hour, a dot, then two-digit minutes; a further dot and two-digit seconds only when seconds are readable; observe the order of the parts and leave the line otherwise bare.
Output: 7.39
